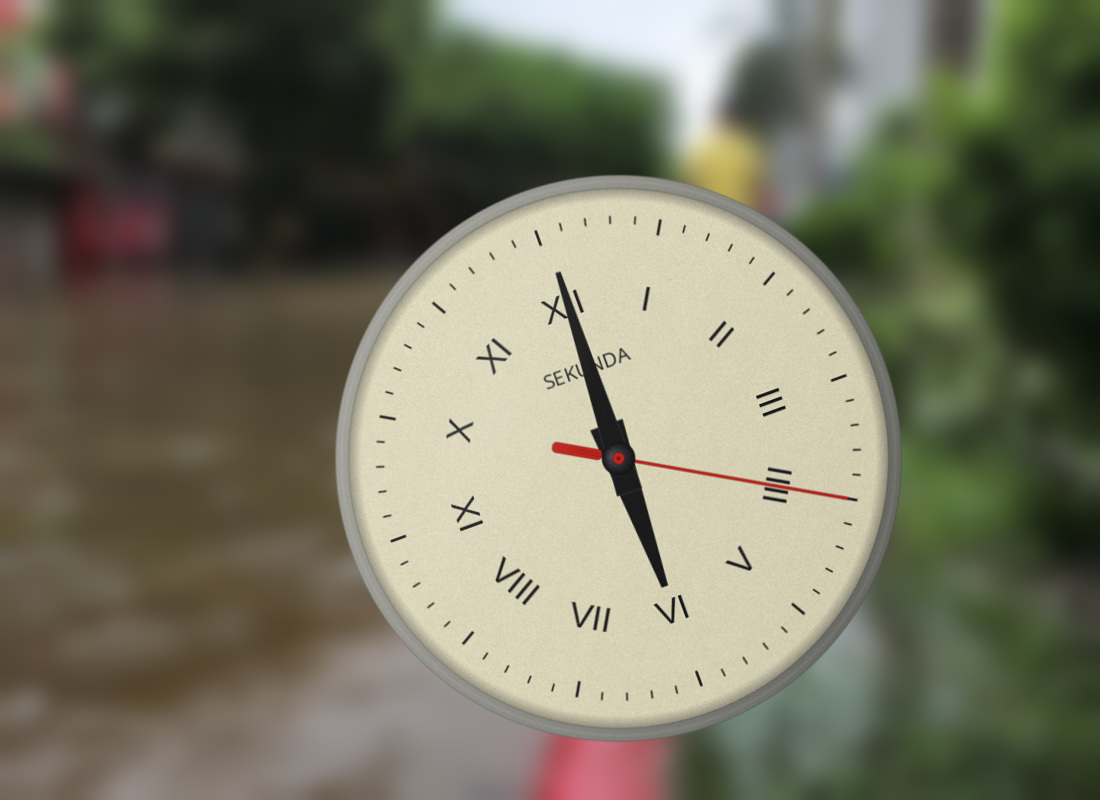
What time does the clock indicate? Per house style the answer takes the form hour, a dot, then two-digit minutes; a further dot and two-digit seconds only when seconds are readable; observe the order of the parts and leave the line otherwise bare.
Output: 6.00.20
